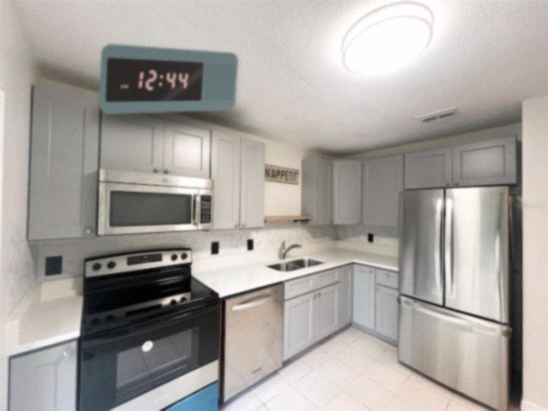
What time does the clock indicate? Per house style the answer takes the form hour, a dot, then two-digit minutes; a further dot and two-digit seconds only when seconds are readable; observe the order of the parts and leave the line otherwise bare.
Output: 12.44
